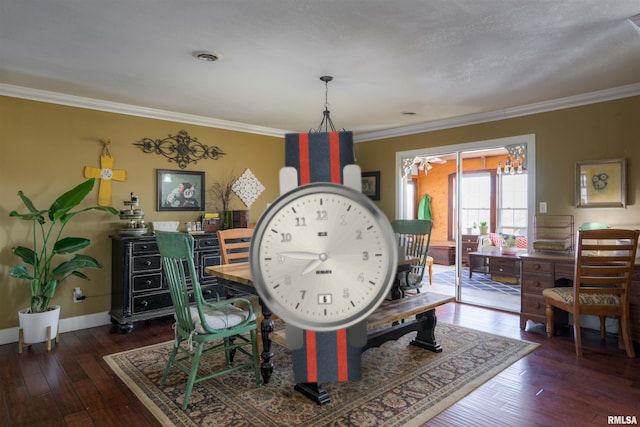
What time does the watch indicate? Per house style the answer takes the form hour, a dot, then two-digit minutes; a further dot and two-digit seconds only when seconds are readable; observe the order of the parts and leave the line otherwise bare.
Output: 7.46
